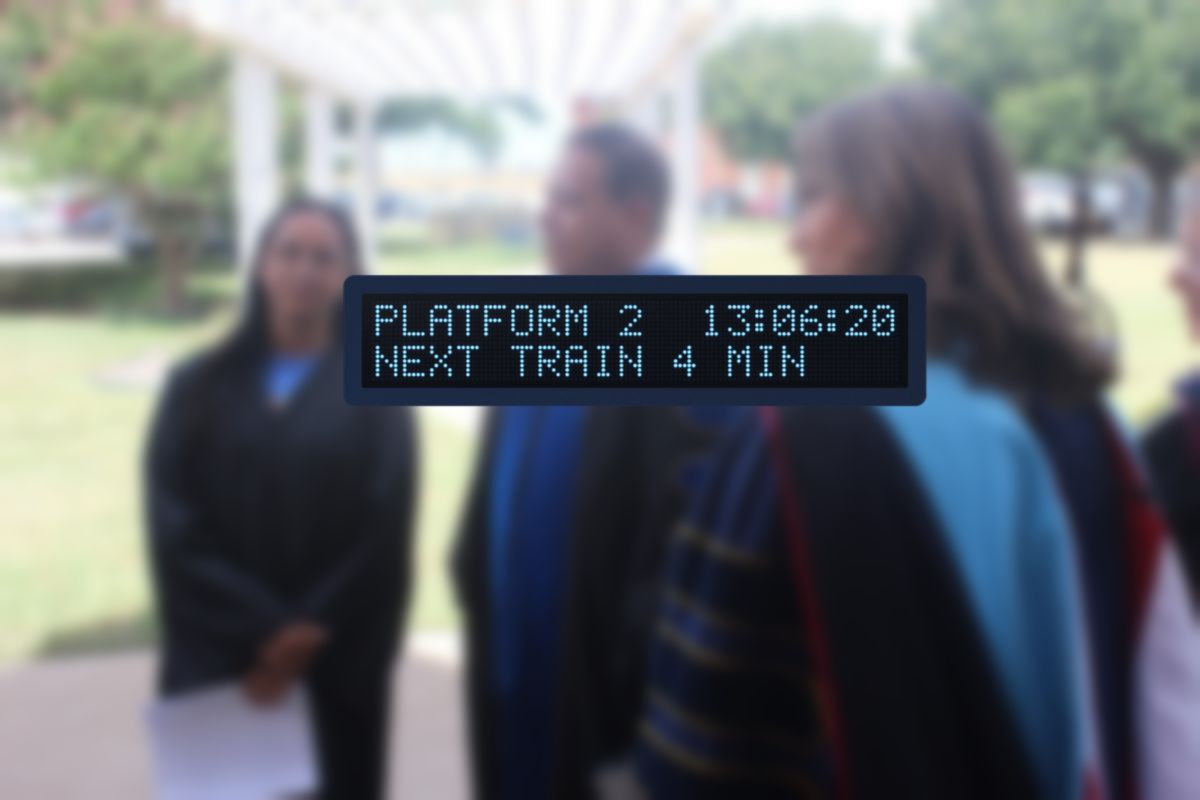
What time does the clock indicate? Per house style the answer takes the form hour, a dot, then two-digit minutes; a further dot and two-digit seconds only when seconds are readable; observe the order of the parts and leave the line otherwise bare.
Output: 13.06.20
